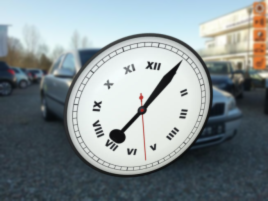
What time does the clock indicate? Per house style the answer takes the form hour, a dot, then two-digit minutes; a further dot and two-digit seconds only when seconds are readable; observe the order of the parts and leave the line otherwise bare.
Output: 7.04.27
